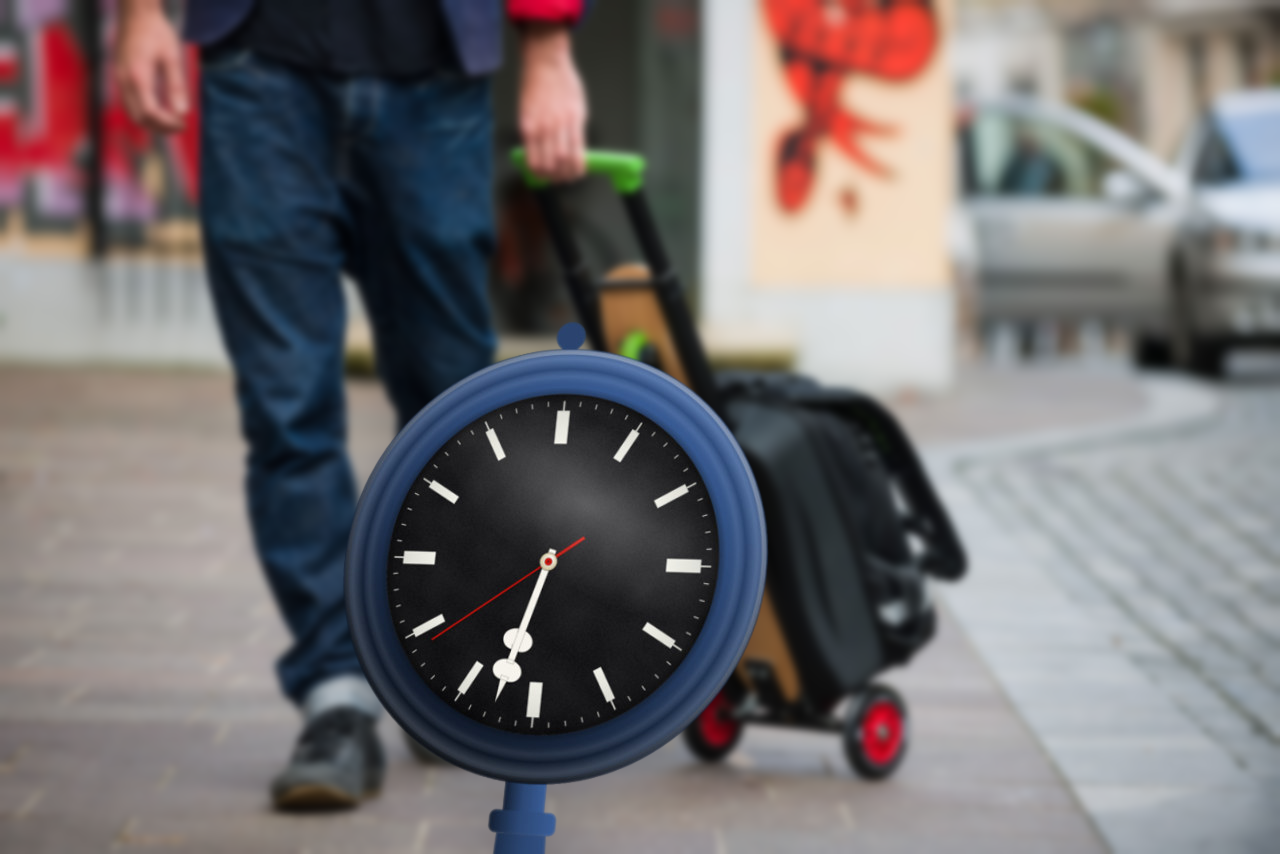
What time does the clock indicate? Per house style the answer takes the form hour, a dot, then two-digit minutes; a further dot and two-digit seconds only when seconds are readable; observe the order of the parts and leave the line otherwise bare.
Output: 6.32.39
